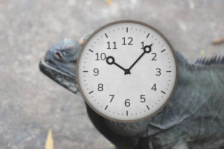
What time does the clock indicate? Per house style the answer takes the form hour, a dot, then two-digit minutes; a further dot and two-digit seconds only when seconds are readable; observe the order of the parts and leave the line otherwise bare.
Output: 10.07
